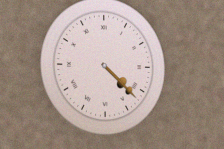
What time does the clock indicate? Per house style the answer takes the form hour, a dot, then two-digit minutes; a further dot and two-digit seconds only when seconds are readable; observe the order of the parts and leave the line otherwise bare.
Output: 4.22
